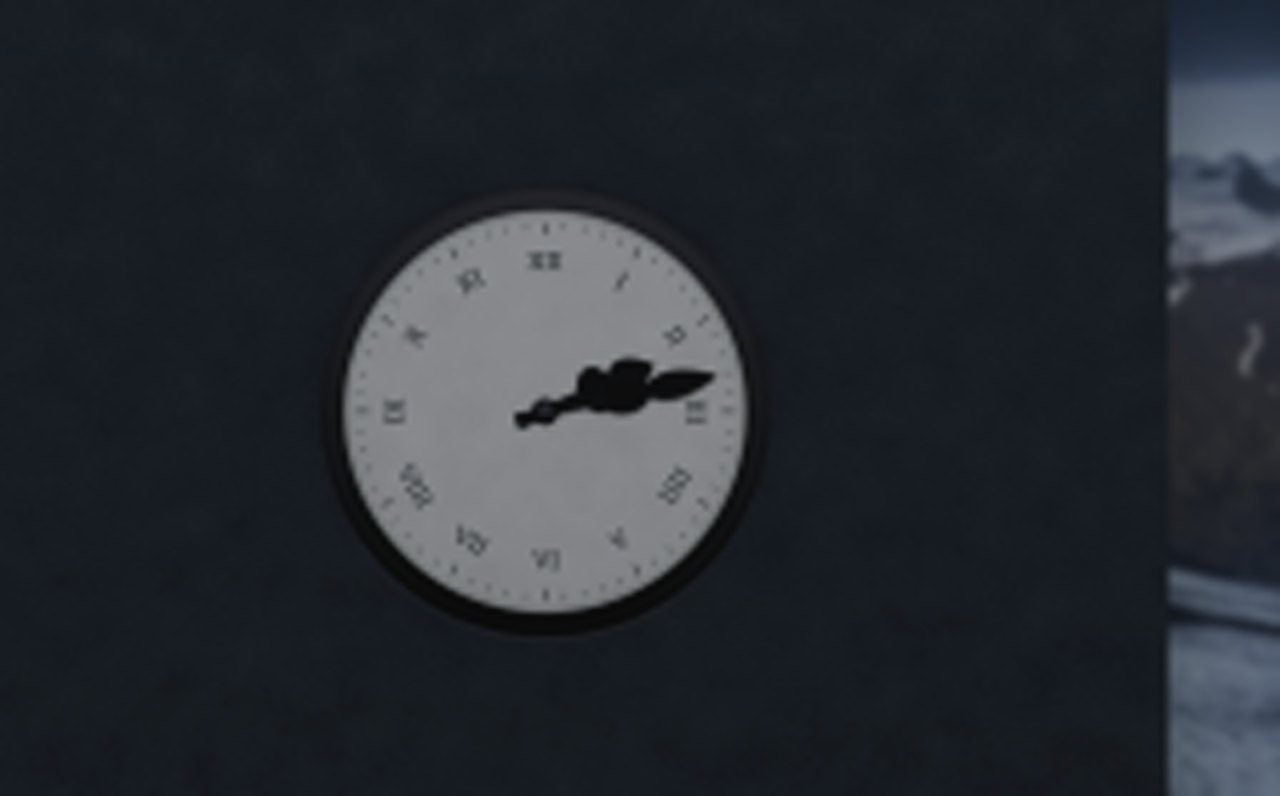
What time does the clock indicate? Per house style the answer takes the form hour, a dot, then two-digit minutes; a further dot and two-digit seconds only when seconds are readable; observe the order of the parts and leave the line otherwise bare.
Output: 2.13
